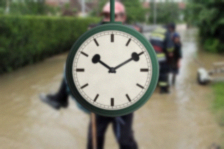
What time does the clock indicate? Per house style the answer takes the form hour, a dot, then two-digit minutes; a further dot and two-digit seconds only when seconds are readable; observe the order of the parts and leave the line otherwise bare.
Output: 10.10
